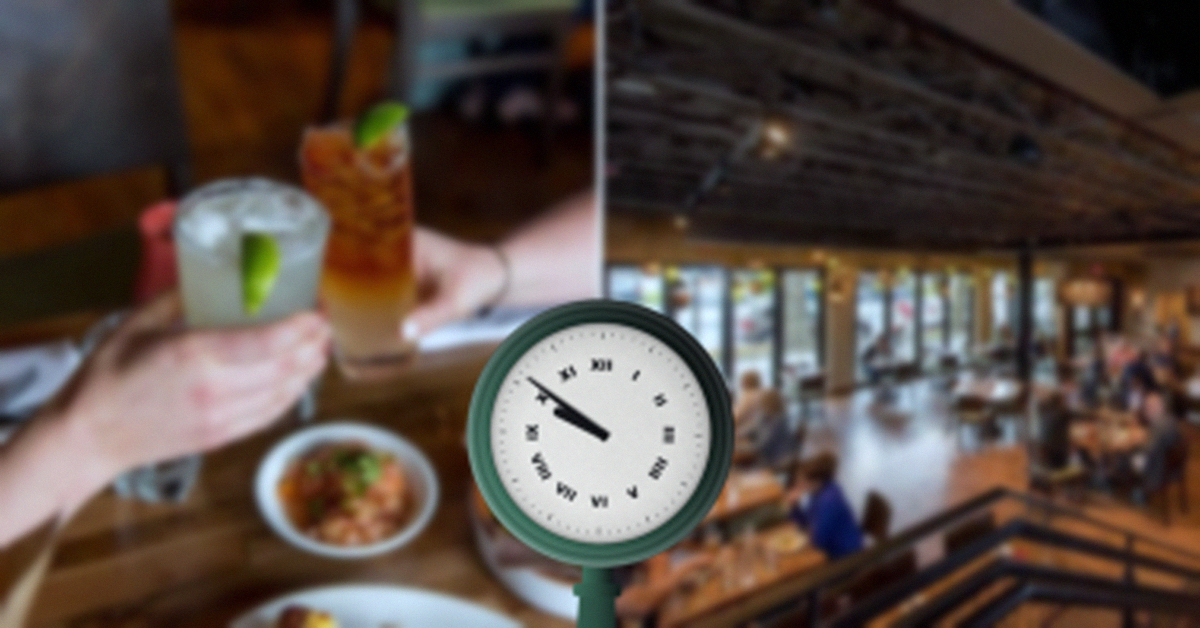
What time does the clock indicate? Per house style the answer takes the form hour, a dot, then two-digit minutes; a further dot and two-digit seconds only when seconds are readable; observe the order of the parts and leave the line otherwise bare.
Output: 9.51
